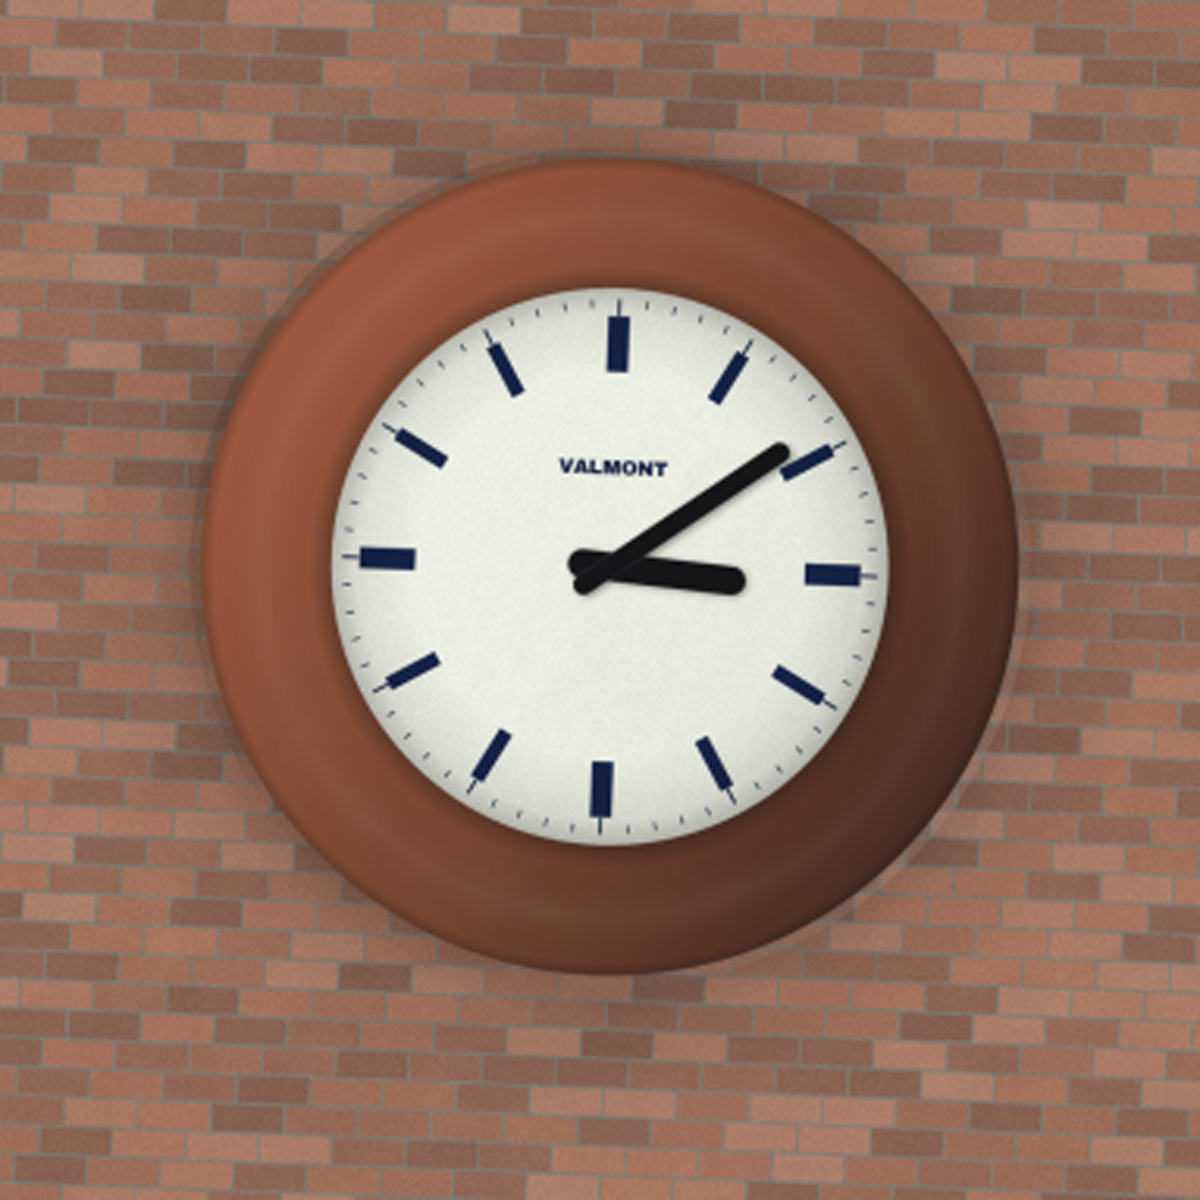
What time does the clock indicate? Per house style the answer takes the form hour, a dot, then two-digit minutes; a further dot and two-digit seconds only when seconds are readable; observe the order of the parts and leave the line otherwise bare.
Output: 3.09
